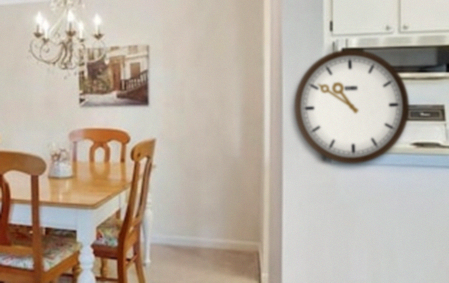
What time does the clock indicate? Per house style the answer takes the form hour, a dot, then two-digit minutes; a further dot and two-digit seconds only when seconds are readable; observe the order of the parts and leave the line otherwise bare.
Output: 10.51
